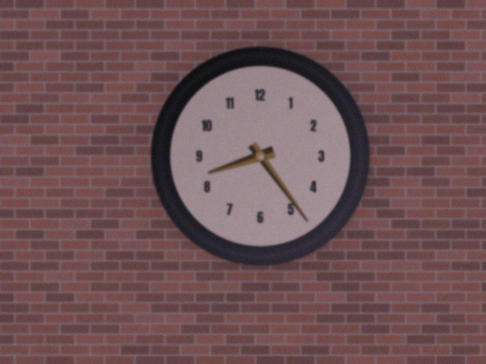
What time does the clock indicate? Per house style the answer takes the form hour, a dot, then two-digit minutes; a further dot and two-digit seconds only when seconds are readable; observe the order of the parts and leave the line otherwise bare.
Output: 8.24
